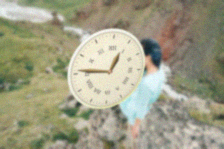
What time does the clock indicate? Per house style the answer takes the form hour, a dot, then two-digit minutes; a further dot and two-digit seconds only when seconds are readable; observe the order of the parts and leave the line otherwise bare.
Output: 12.46
